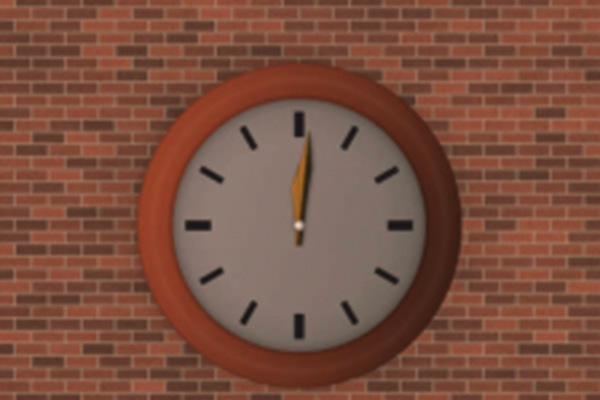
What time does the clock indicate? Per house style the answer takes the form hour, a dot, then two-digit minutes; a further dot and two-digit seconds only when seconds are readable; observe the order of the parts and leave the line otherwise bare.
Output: 12.01
